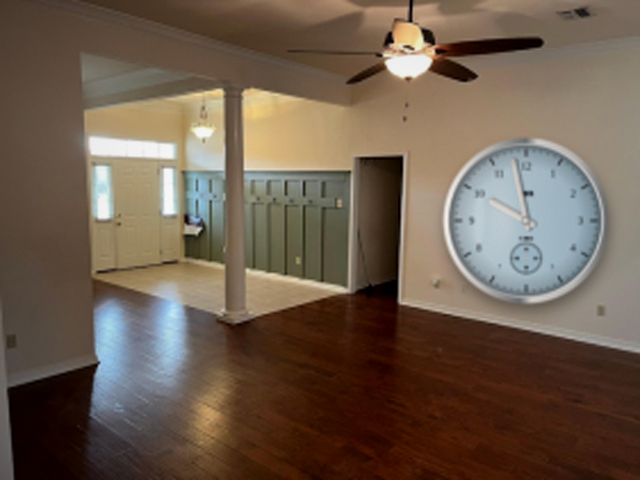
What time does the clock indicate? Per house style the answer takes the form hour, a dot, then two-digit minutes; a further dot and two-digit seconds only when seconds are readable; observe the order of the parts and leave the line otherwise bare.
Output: 9.58
